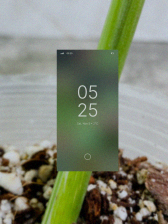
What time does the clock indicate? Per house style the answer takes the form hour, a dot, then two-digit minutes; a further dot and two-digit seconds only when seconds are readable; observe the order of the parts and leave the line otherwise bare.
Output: 5.25
